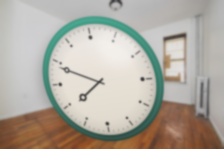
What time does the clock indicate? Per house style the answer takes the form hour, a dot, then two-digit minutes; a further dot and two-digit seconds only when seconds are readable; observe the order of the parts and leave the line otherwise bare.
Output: 7.49
